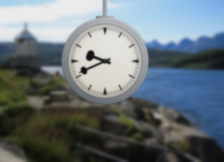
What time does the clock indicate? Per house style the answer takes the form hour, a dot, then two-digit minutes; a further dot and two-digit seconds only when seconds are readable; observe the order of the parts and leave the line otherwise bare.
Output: 9.41
